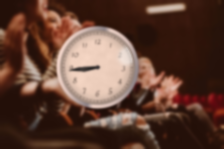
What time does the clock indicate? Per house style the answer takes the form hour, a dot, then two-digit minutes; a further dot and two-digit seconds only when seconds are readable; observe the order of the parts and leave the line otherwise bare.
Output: 8.44
